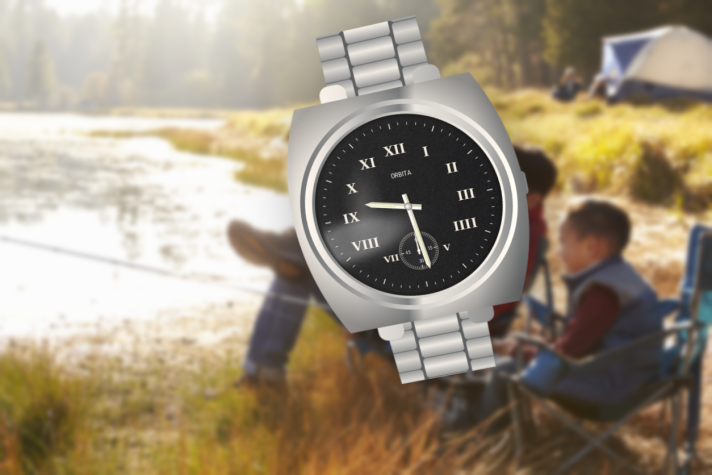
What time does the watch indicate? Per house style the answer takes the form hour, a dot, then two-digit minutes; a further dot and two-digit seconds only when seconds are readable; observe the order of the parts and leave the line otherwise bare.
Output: 9.29
